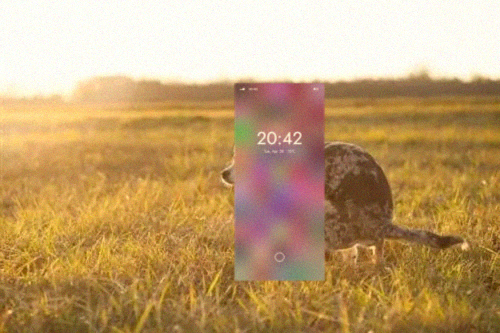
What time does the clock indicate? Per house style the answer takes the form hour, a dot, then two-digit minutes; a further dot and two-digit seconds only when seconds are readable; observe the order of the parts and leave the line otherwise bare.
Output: 20.42
